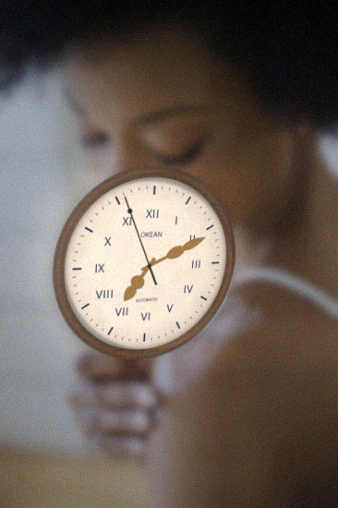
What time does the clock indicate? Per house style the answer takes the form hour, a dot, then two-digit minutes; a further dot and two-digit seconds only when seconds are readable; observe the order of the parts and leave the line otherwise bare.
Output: 7.10.56
